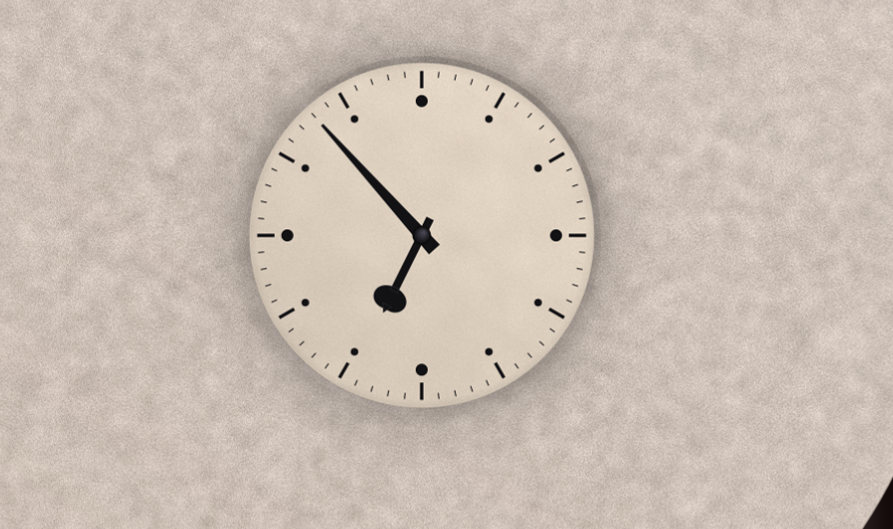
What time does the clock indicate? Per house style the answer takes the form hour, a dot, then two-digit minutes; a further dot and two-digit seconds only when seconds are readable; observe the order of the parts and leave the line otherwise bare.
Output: 6.53
